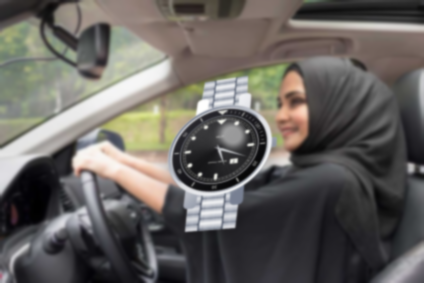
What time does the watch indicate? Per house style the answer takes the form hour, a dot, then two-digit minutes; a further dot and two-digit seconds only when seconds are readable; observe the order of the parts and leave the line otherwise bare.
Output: 5.19
